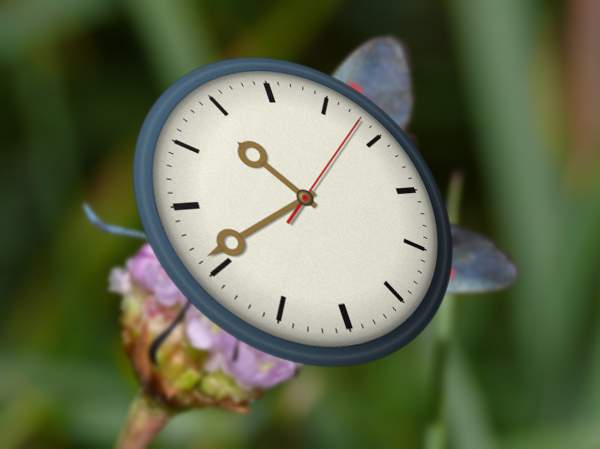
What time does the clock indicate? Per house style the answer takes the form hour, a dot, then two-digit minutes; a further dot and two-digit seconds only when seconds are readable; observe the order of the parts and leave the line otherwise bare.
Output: 10.41.08
